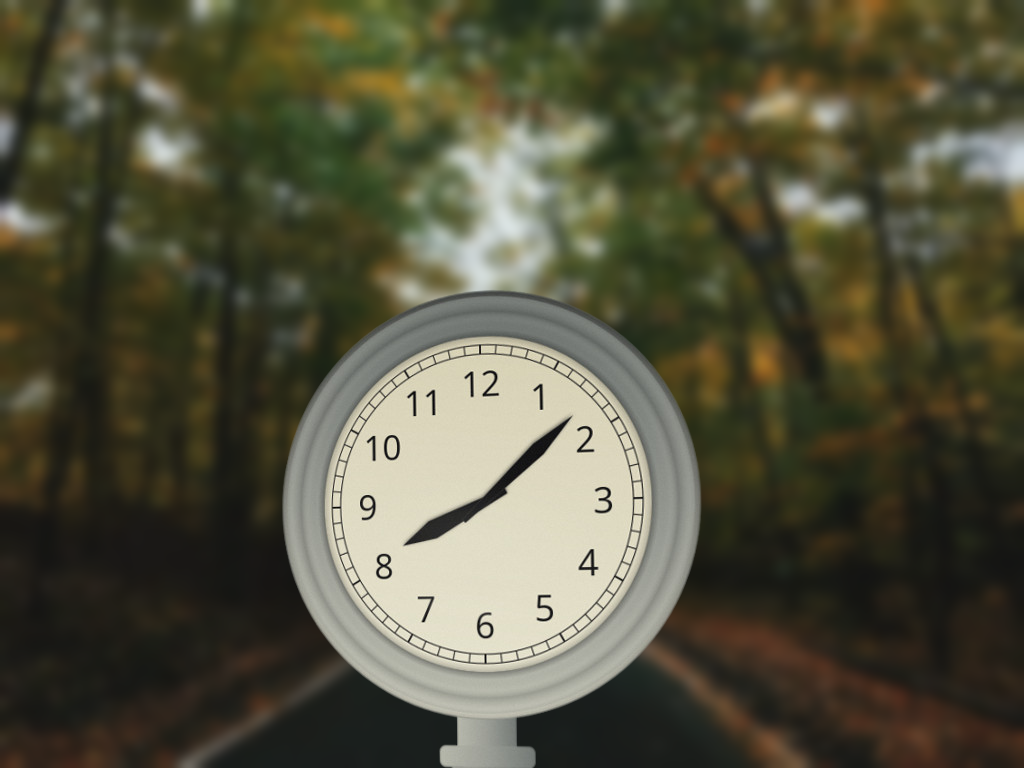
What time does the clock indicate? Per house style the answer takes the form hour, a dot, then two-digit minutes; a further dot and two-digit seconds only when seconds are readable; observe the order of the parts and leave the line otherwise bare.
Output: 8.08
